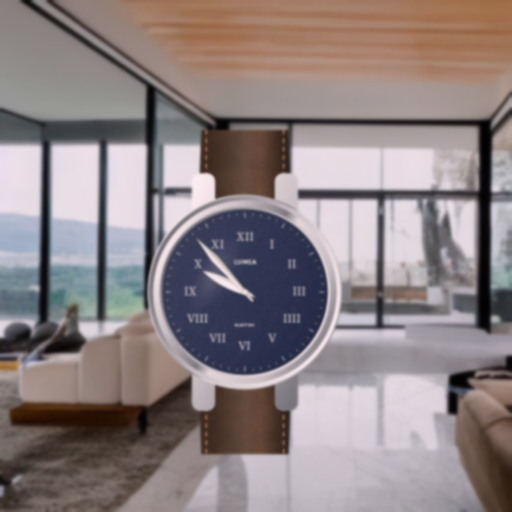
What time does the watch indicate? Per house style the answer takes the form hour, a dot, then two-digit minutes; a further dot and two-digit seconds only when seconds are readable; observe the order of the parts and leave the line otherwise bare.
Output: 9.53
